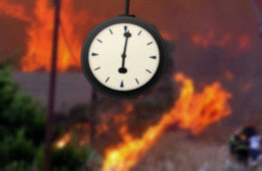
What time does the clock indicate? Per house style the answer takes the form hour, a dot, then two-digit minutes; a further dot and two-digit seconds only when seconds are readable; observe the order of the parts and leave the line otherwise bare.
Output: 6.01
